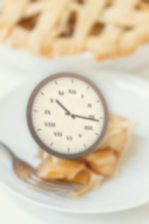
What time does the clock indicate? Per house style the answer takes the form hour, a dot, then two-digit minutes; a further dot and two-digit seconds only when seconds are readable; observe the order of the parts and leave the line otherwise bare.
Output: 10.16
